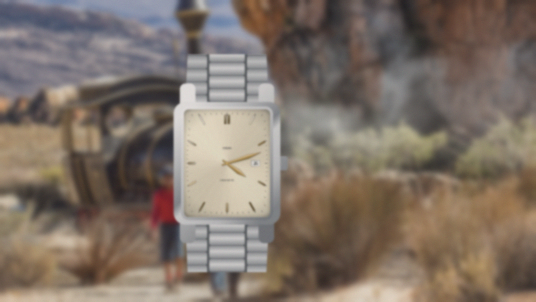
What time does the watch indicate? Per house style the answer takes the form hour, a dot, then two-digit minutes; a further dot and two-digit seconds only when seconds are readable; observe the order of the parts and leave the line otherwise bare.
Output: 4.12
